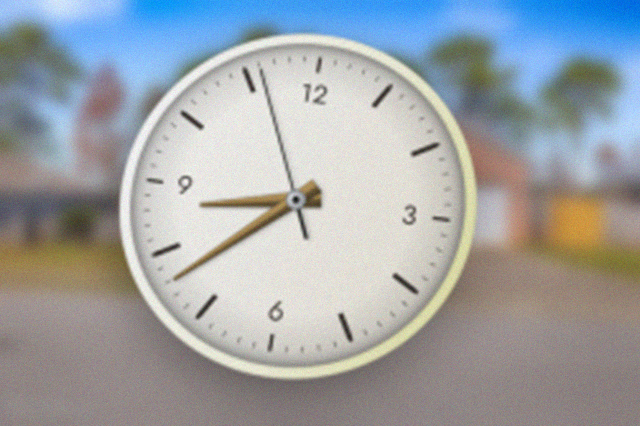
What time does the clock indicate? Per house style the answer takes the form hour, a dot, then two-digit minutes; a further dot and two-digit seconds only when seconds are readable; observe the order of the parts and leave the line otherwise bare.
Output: 8.37.56
